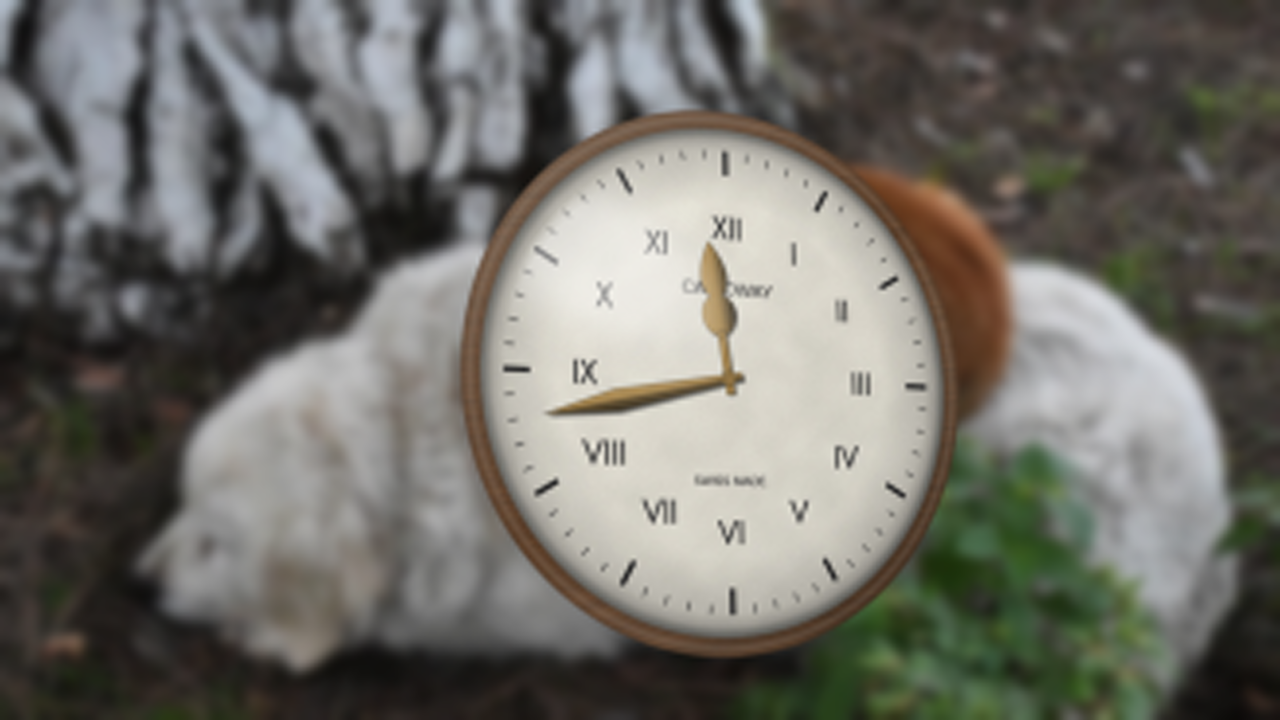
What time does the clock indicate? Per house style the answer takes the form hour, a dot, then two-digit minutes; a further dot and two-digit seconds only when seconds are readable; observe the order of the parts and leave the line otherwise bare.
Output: 11.43
